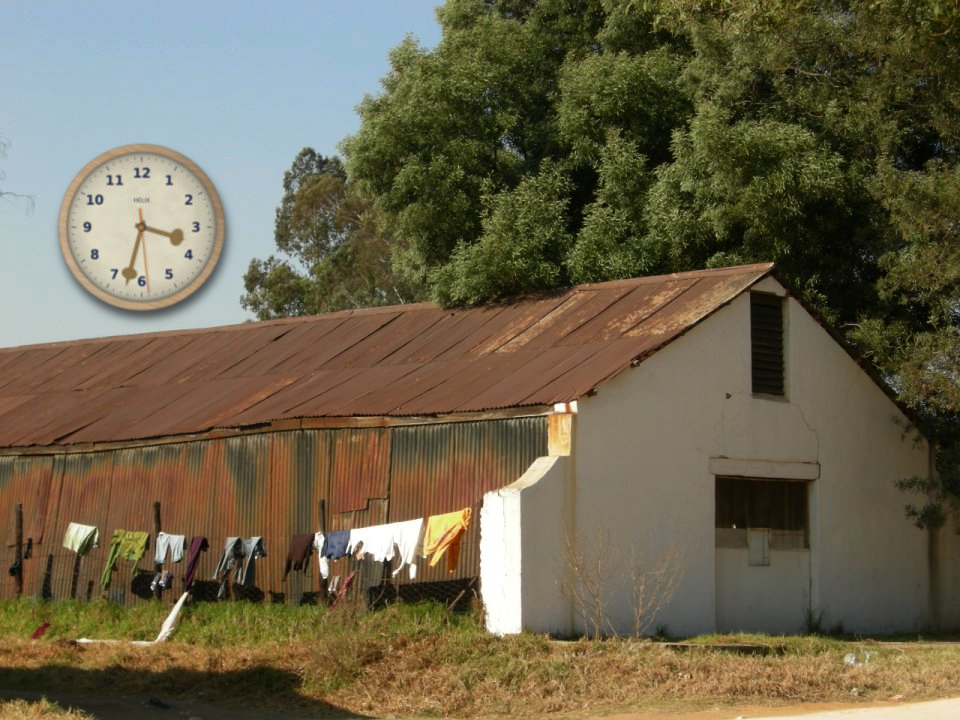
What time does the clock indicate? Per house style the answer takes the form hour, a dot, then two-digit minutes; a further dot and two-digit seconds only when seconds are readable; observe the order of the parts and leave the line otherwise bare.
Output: 3.32.29
